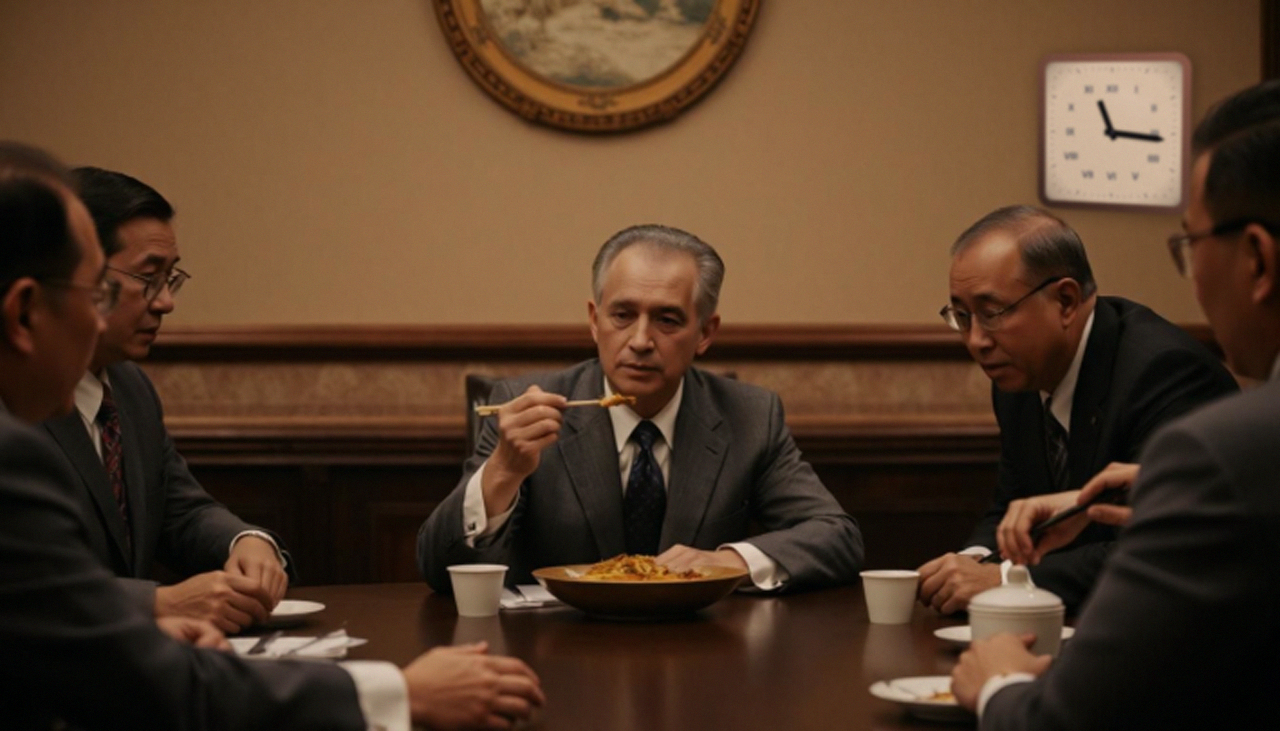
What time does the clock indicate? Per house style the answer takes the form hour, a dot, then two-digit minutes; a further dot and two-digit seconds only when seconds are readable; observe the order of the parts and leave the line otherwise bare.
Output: 11.16
